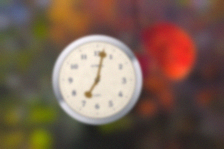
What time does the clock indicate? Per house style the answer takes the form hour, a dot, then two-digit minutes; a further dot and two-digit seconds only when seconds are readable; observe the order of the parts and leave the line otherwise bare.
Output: 7.02
